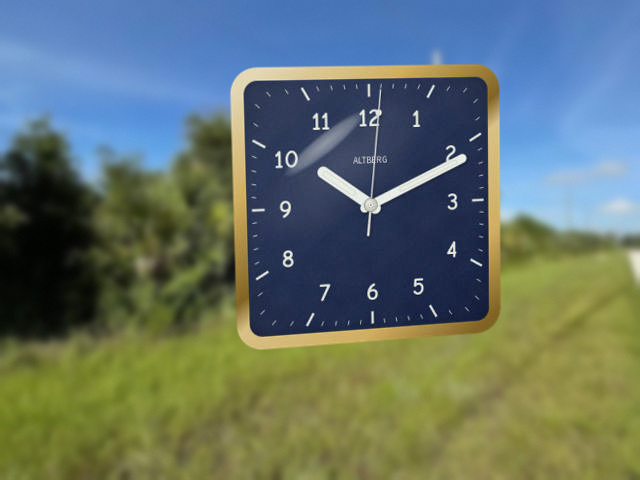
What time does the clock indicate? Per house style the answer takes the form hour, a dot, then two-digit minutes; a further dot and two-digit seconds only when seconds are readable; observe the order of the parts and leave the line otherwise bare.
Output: 10.11.01
